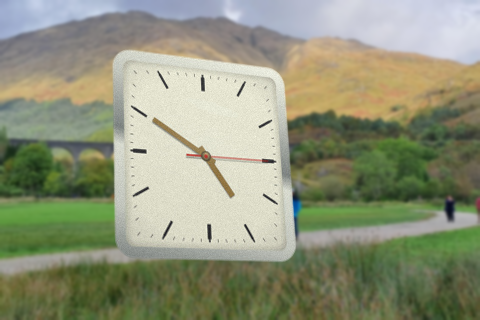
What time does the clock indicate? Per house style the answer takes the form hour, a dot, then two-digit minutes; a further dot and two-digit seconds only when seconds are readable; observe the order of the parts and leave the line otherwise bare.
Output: 4.50.15
